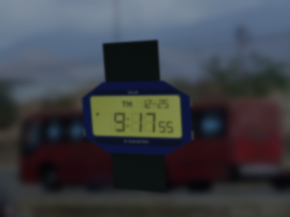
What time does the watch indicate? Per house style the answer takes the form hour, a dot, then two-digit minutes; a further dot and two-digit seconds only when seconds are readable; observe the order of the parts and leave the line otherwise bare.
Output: 9.17
